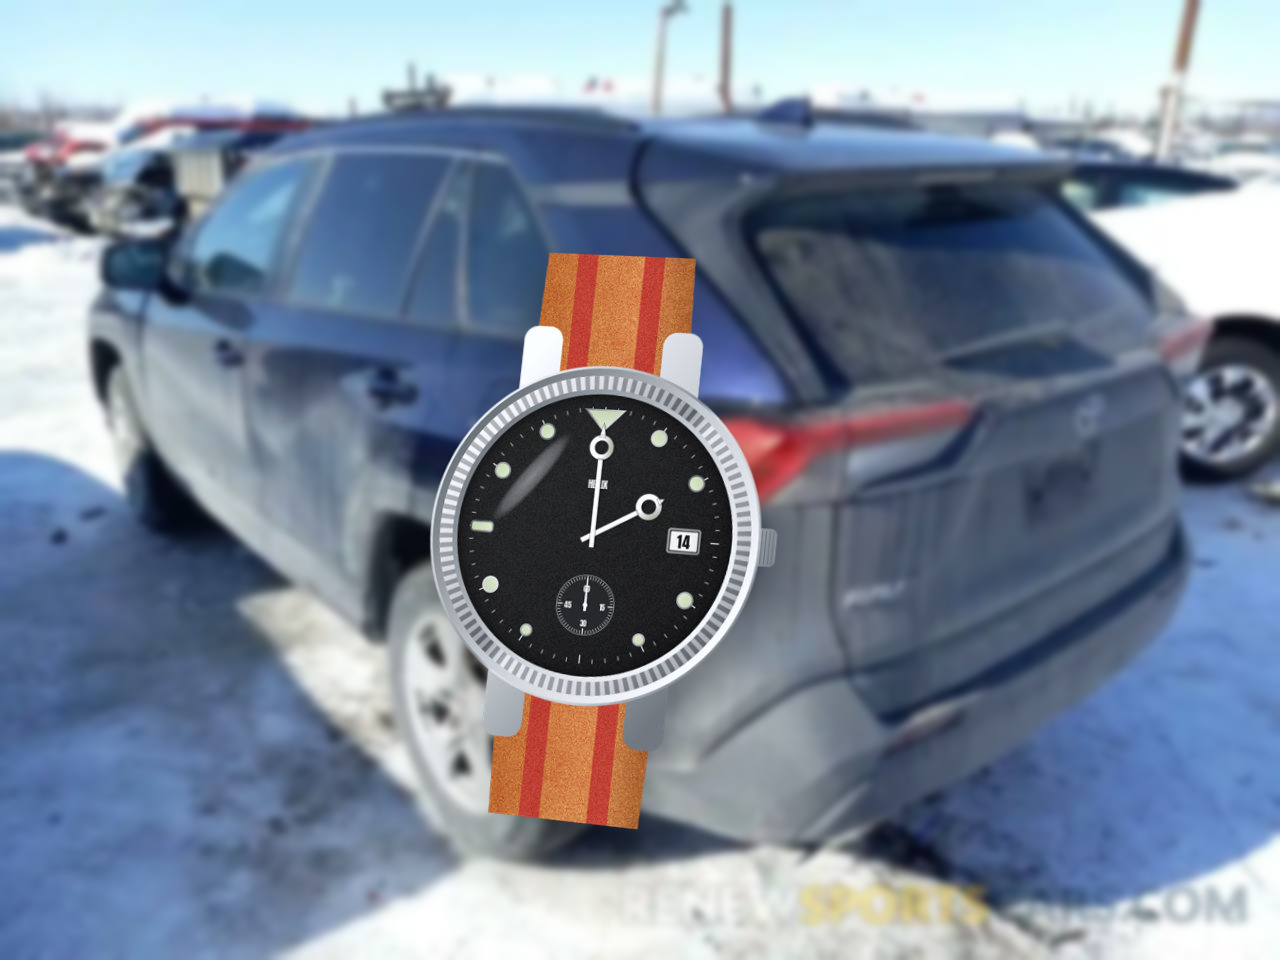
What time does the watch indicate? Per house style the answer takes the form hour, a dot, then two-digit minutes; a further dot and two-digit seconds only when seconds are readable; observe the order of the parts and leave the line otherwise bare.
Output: 2.00
